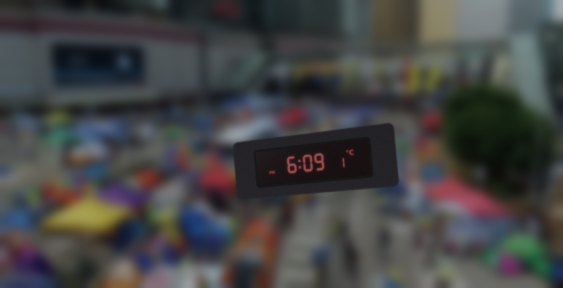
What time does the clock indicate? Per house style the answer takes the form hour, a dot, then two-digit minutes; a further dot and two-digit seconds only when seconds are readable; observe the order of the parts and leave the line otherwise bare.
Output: 6.09
